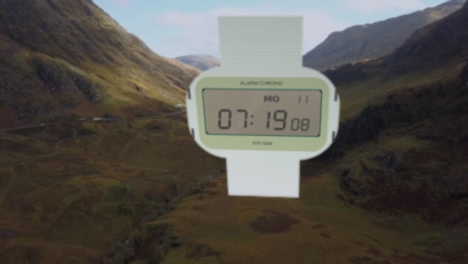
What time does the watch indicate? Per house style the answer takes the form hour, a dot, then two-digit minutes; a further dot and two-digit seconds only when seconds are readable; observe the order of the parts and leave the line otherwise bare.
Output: 7.19.08
